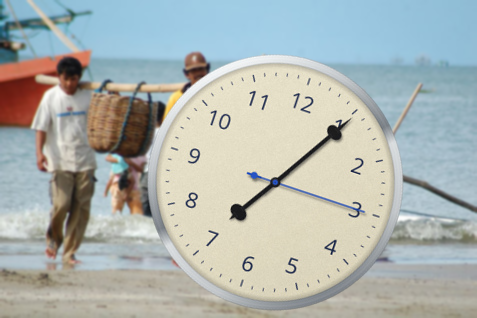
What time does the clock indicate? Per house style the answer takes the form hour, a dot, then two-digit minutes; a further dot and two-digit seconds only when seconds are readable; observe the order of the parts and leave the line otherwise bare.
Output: 7.05.15
